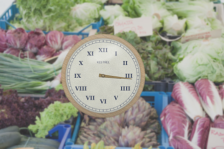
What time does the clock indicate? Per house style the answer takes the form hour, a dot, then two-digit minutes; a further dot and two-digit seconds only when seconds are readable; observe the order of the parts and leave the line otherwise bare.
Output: 3.16
